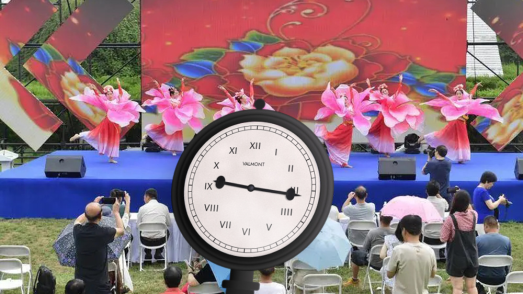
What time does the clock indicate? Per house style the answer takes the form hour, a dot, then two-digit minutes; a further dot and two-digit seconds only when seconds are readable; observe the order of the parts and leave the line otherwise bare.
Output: 9.16
